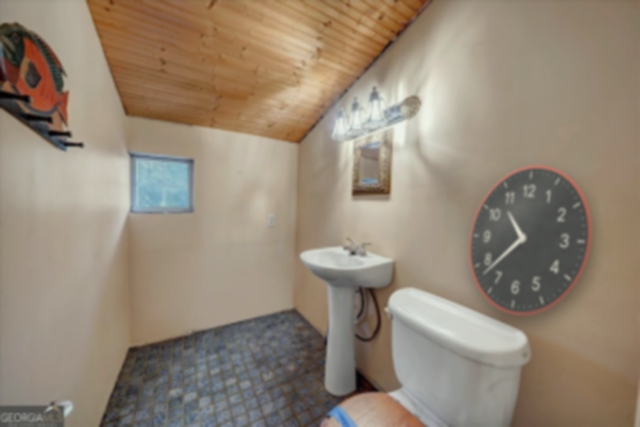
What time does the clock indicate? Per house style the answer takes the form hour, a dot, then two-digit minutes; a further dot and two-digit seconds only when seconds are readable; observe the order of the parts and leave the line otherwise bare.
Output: 10.38
